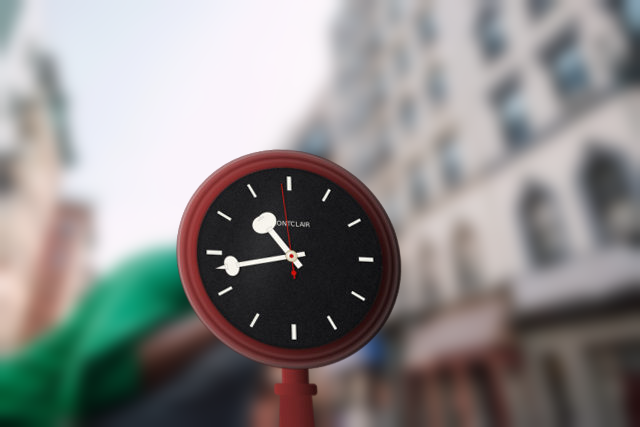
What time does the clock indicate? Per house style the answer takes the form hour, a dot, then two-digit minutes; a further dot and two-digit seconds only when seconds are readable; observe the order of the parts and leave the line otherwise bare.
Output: 10.42.59
